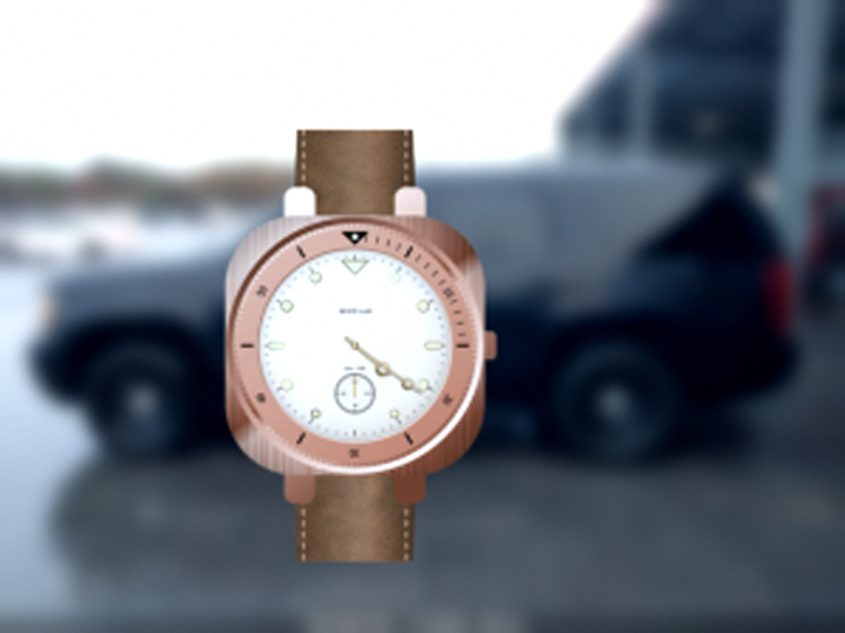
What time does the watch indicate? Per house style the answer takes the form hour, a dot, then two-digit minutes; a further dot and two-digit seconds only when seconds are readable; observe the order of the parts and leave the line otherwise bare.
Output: 4.21
